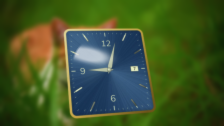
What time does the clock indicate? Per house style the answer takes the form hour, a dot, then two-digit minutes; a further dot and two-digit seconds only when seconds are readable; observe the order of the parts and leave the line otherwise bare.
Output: 9.03
